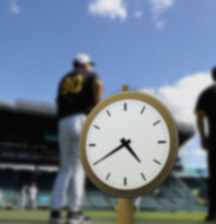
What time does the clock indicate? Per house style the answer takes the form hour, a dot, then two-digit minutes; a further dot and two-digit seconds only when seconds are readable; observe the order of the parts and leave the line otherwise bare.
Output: 4.40
